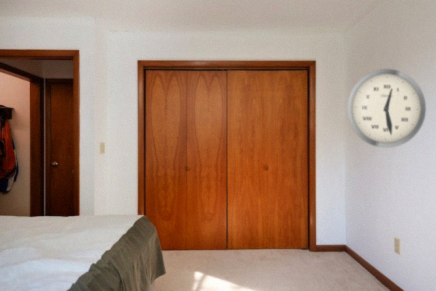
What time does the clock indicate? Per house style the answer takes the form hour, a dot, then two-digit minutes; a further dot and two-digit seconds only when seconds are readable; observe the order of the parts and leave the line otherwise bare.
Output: 12.28
